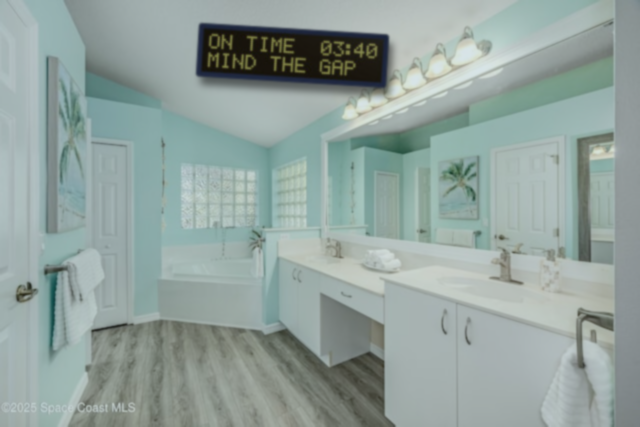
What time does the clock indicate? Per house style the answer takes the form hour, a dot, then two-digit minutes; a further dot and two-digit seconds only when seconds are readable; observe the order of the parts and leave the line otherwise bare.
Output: 3.40
